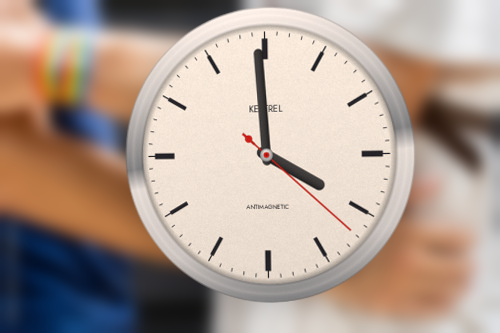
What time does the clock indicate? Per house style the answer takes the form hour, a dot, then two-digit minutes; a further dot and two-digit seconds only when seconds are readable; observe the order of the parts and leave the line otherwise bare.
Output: 3.59.22
